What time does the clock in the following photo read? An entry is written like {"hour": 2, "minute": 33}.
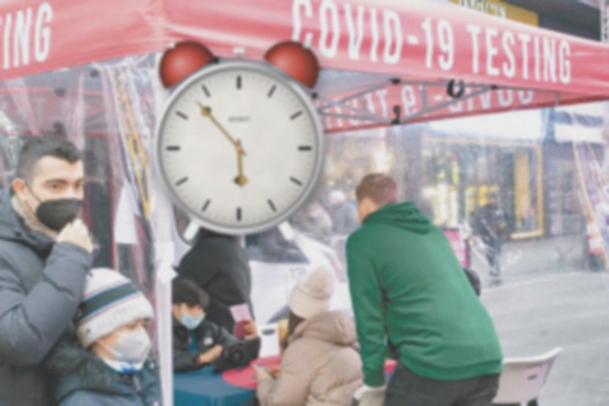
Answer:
{"hour": 5, "minute": 53}
